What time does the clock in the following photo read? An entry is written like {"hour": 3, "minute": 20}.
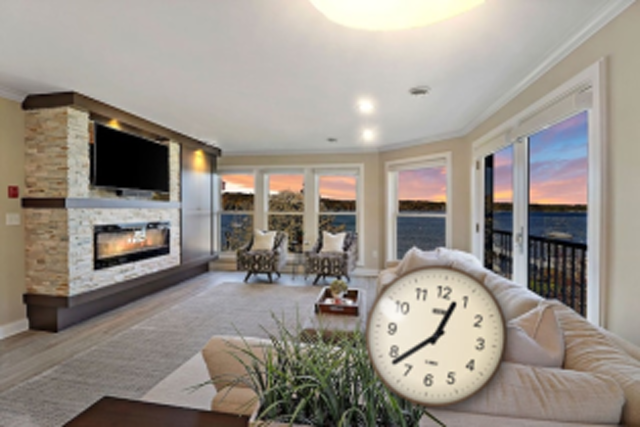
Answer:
{"hour": 12, "minute": 38}
